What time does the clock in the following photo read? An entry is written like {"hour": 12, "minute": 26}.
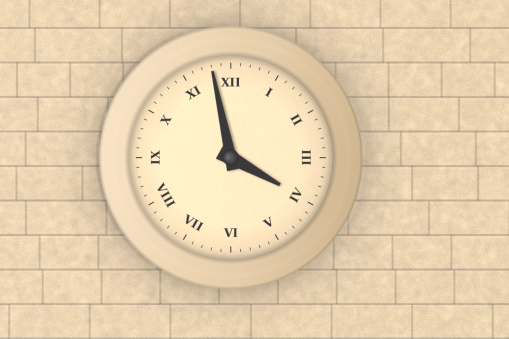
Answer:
{"hour": 3, "minute": 58}
